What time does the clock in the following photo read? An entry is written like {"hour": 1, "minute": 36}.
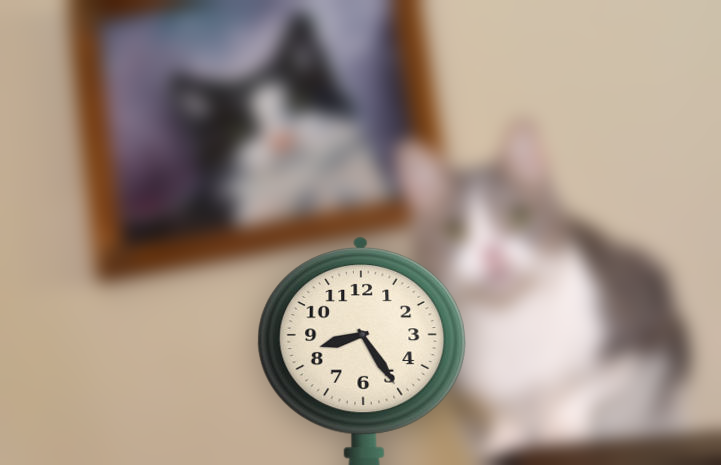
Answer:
{"hour": 8, "minute": 25}
